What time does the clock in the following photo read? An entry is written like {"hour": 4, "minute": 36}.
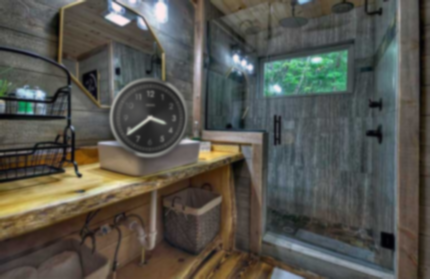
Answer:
{"hour": 3, "minute": 39}
